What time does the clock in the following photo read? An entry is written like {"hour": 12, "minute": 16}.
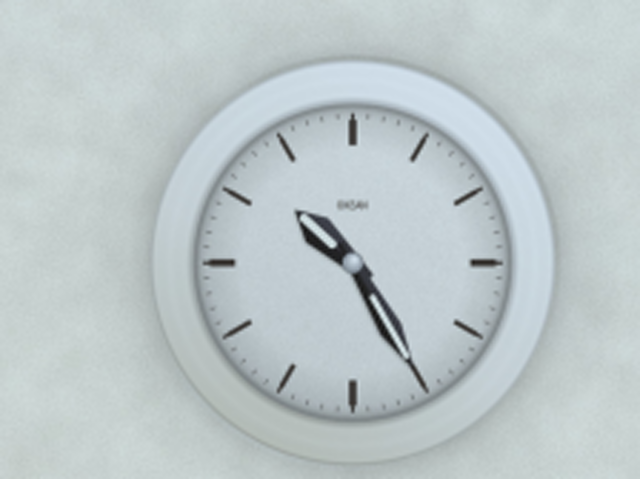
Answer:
{"hour": 10, "minute": 25}
